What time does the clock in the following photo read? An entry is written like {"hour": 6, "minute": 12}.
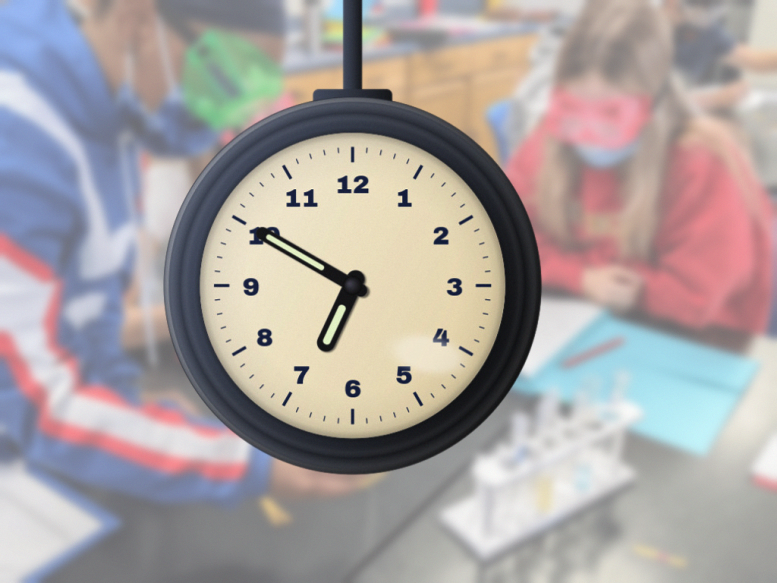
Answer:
{"hour": 6, "minute": 50}
